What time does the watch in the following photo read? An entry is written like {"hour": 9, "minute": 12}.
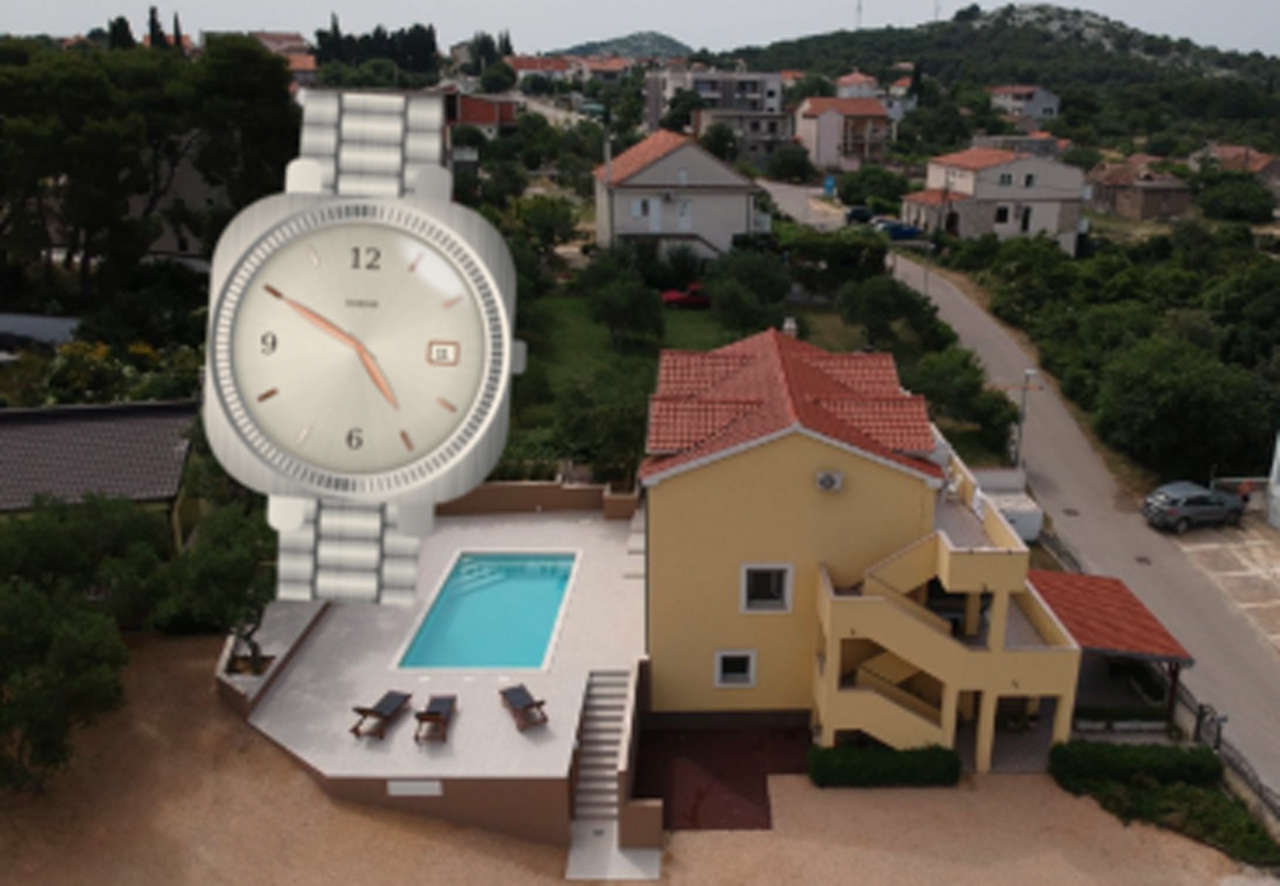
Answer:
{"hour": 4, "minute": 50}
